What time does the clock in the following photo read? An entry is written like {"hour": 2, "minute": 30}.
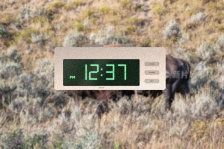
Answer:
{"hour": 12, "minute": 37}
